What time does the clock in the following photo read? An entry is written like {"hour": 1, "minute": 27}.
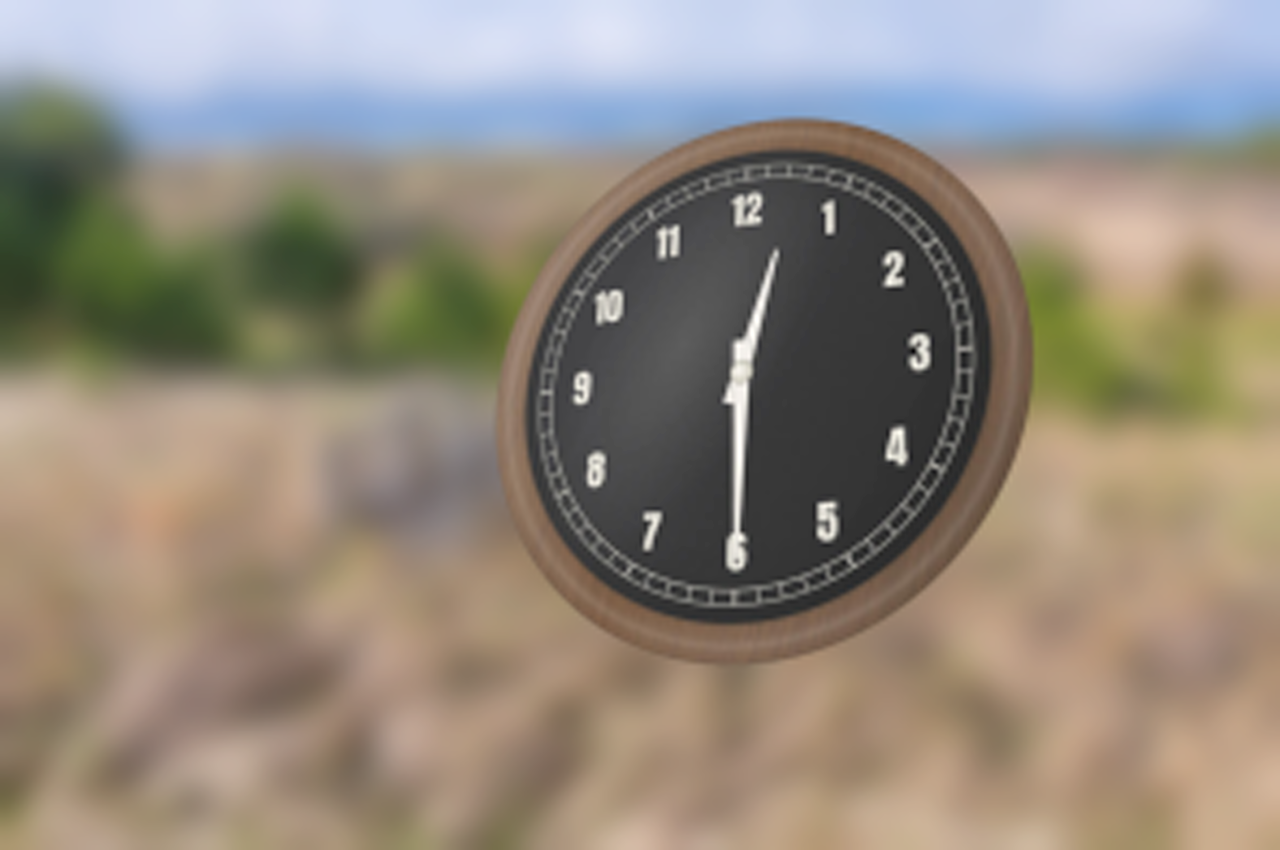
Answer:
{"hour": 12, "minute": 30}
